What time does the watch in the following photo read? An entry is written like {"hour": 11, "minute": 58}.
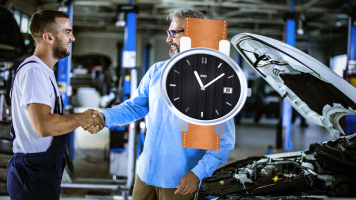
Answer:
{"hour": 11, "minute": 8}
